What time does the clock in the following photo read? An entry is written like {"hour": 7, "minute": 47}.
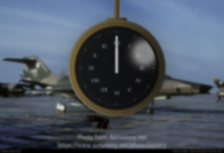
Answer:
{"hour": 12, "minute": 0}
